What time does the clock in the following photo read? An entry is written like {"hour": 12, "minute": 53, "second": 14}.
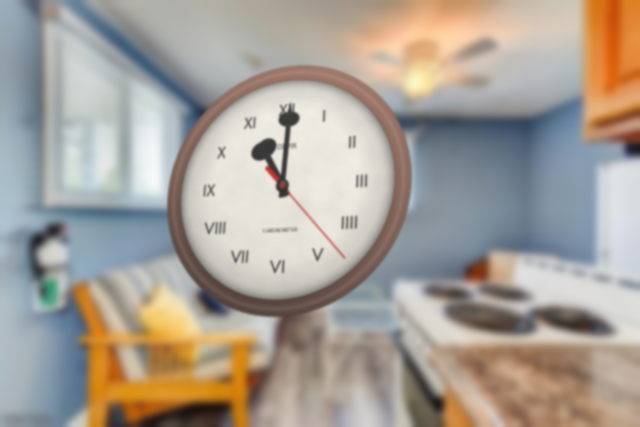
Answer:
{"hour": 11, "minute": 0, "second": 23}
